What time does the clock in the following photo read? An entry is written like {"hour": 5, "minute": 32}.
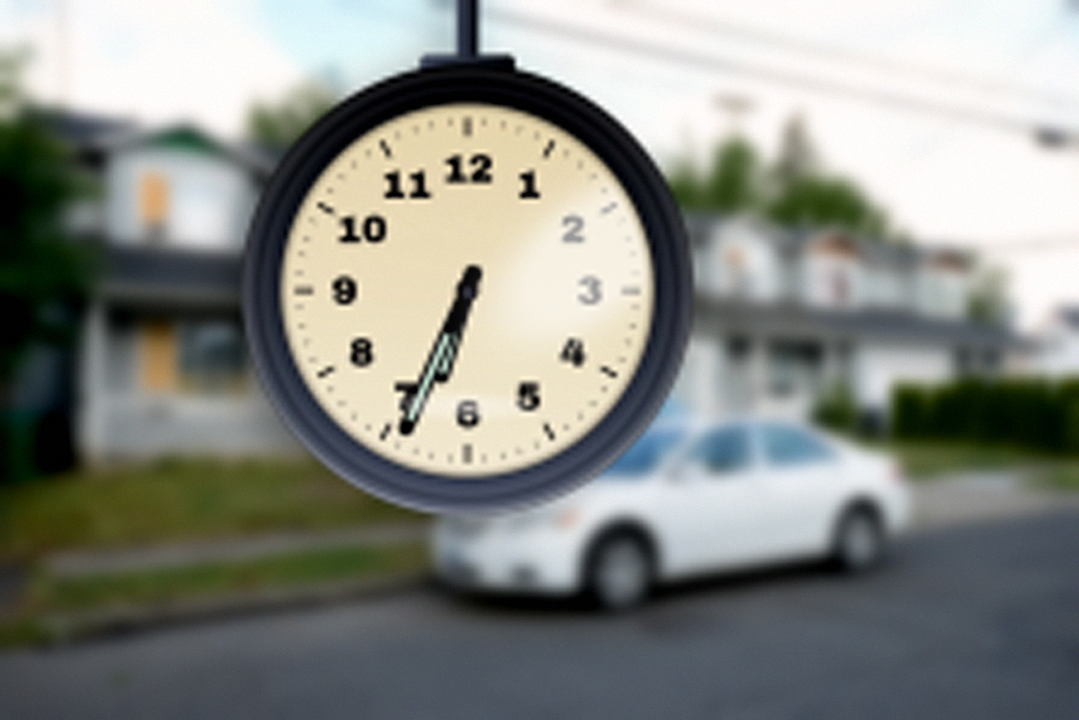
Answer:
{"hour": 6, "minute": 34}
